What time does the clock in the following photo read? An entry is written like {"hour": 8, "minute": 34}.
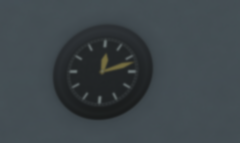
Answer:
{"hour": 12, "minute": 12}
